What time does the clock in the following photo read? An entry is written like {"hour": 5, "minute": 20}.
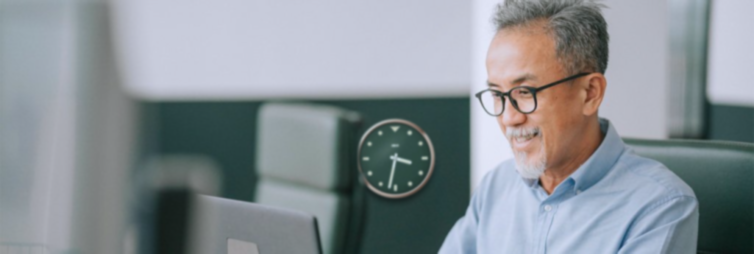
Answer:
{"hour": 3, "minute": 32}
